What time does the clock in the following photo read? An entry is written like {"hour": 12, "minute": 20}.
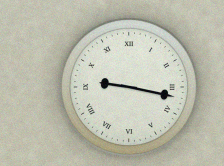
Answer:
{"hour": 9, "minute": 17}
